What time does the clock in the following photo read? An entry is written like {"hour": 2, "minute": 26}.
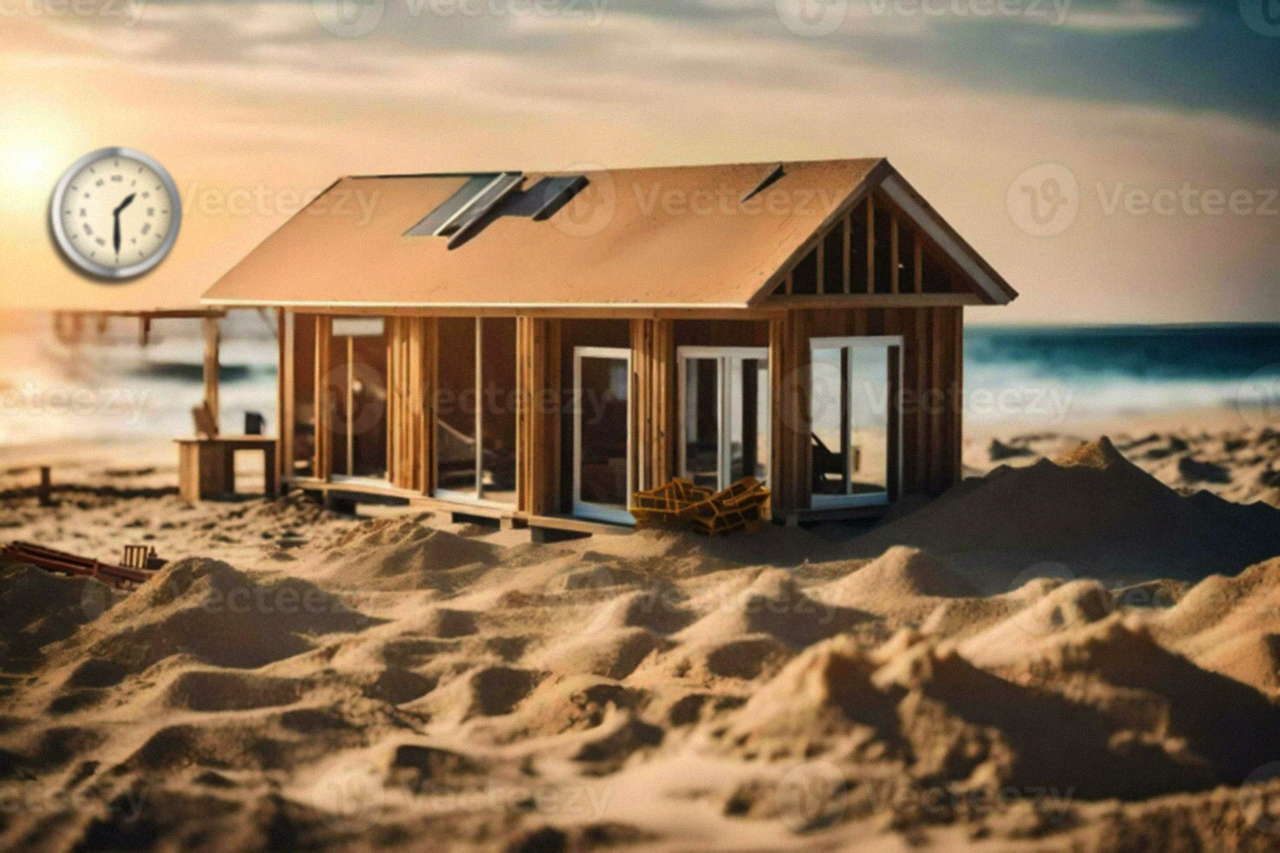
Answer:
{"hour": 1, "minute": 30}
